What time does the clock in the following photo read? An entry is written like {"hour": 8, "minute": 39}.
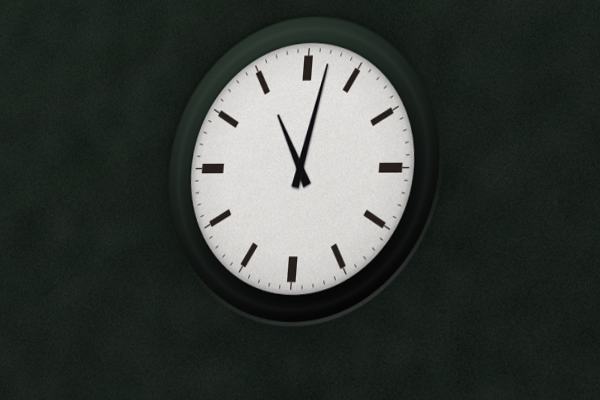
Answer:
{"hour": 11, "minute": 2}
